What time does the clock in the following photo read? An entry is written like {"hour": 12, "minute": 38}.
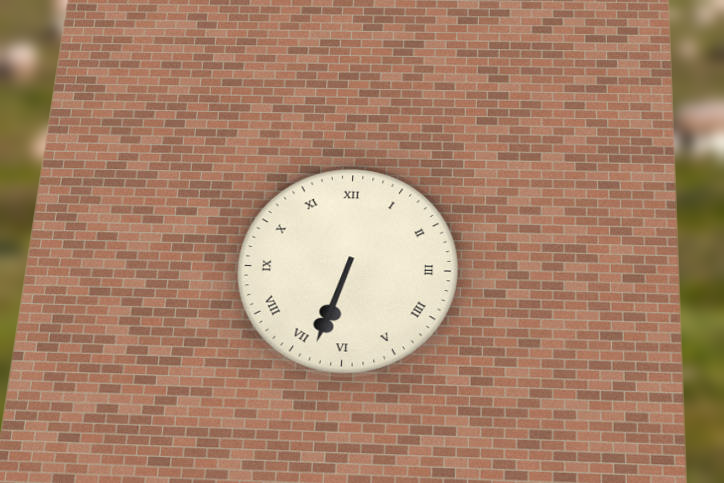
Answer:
{"hour": 6, "minute": 33}
